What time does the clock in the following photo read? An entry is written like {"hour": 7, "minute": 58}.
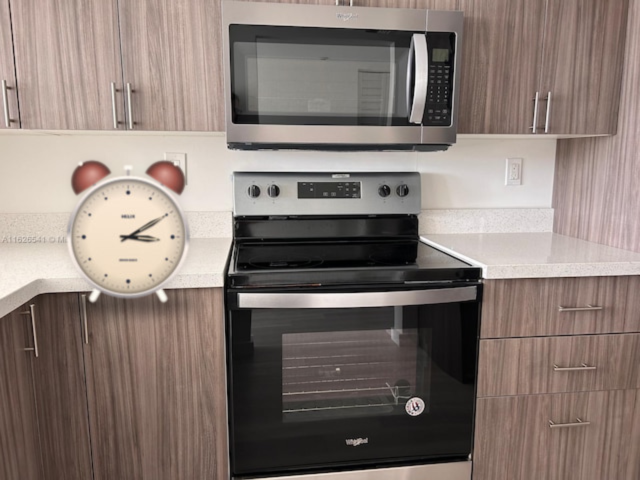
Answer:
{"hour": 3, "minute": 10}
